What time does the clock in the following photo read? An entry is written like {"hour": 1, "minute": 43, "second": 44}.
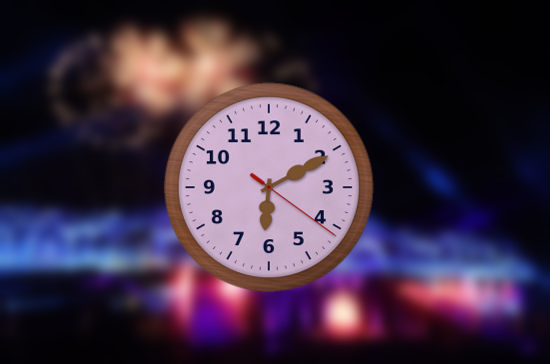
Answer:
{"hour": 6, "minute": 10, "second": 21}
